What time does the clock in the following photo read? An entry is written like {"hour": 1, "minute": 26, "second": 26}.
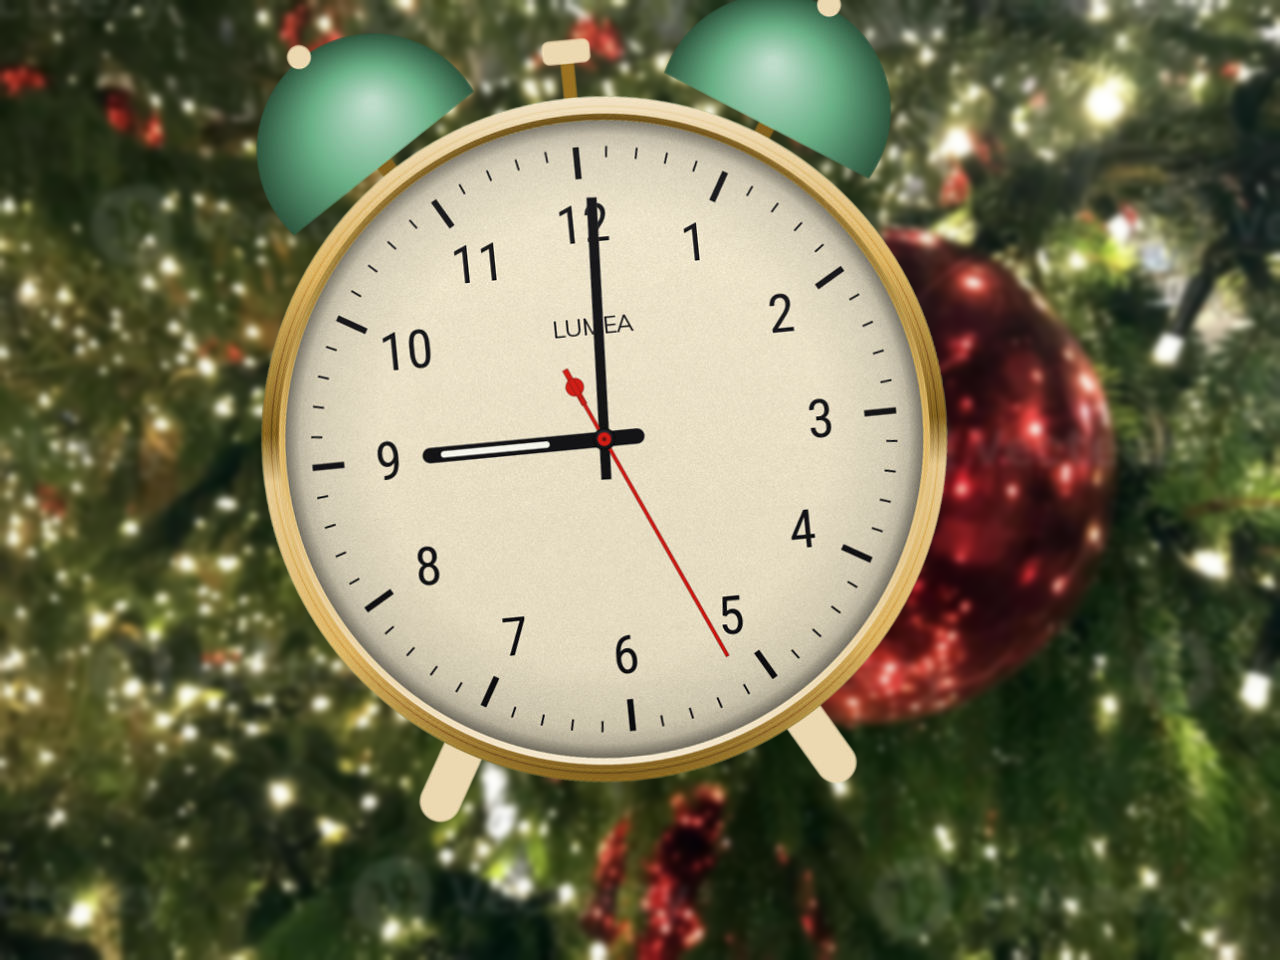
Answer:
{"hour": 9, "minute": 0, "second": 26}
